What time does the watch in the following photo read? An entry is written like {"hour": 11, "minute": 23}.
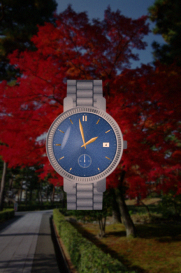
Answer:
{"hour": 1, "minute": 58}
